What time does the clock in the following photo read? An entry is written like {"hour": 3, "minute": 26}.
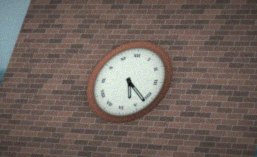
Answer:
{"hour": 5, "minute": 22}
